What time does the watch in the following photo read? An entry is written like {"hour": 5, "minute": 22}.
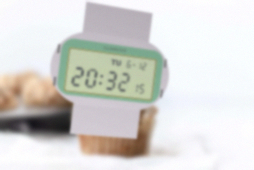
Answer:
{"hour": 20, "minute": 32}
